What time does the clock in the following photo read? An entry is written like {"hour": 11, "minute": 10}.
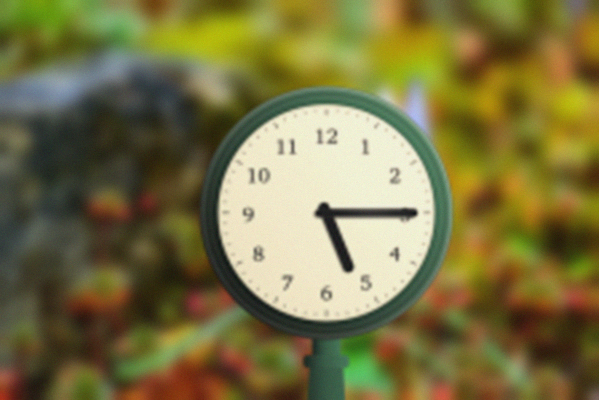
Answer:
{"hour": 5, "minute": 15}
